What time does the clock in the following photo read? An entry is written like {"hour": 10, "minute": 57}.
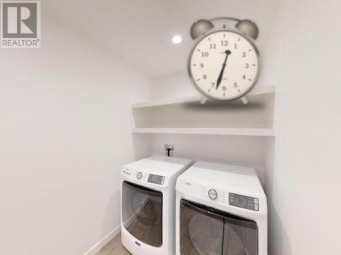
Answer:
{"hour": 12, "minute": 33}
